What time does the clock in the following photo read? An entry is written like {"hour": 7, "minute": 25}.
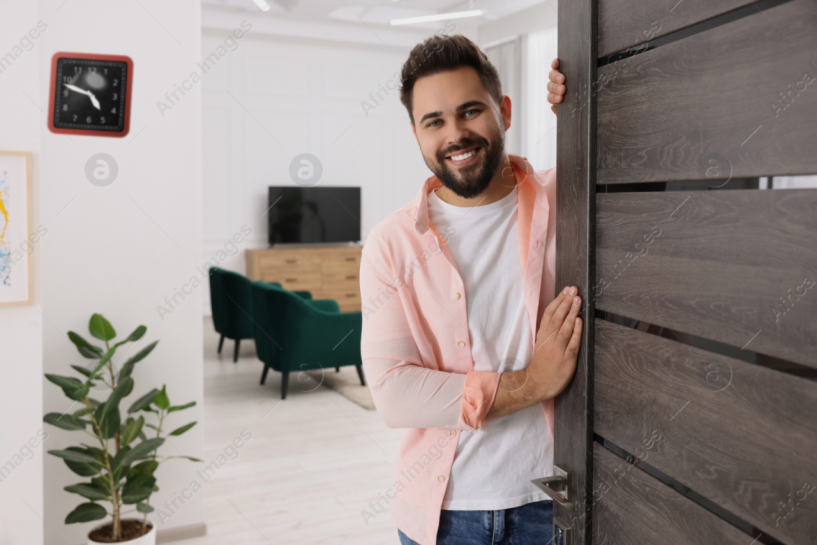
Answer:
{"hour": 4, "minute": 48}
